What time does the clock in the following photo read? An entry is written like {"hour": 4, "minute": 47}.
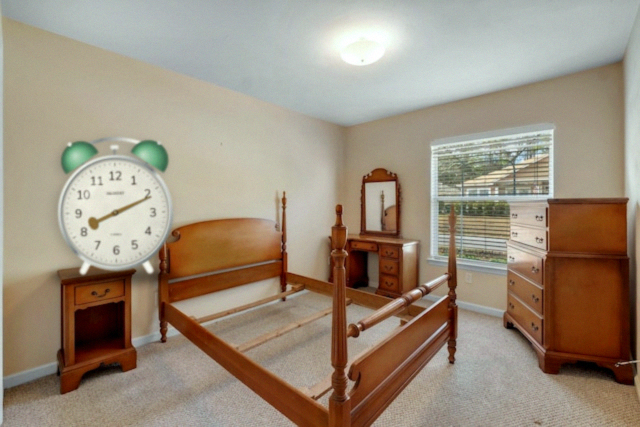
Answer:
{"hour": 8, "minute": 11}
